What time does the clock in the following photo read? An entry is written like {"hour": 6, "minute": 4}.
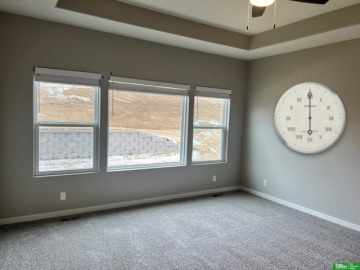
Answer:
{"hour": 6, "minute": 0}
